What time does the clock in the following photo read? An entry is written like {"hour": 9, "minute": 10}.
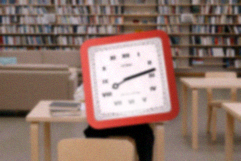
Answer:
{"hour": 8, "minute": 13}
